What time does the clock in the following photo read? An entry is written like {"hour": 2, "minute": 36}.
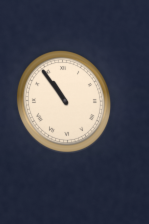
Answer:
{"hour": 10, "minute": 54}
